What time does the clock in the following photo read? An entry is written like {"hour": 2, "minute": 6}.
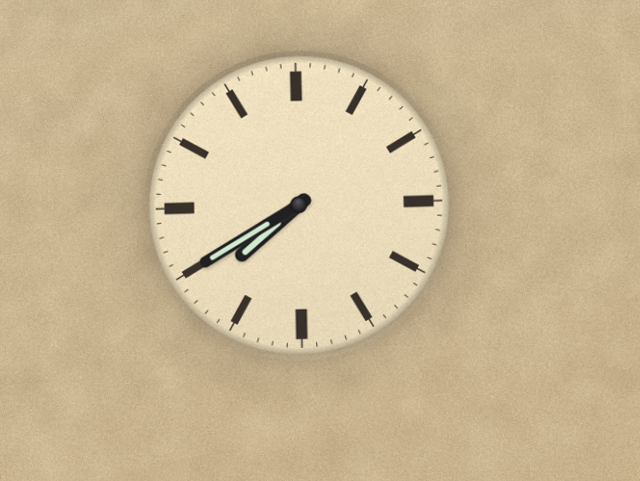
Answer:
{"hour": 7, "minute": 40}
